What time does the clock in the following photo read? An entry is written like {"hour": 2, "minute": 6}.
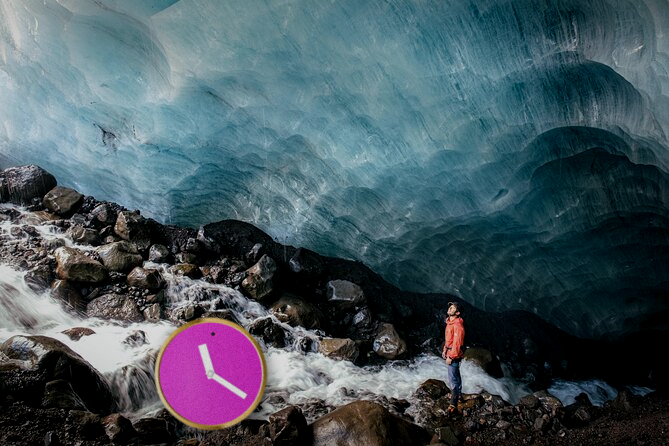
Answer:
{"hour": 11, "minute": 20}
